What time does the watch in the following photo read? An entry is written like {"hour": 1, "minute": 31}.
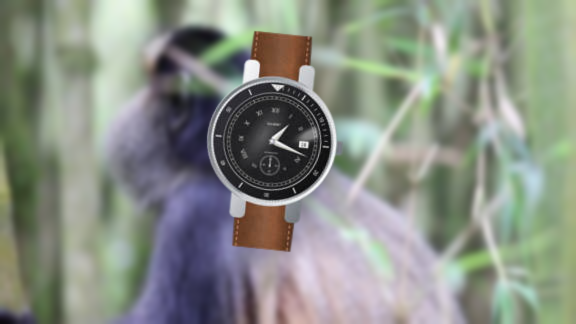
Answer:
{"hour": 1, "minute": 18}
